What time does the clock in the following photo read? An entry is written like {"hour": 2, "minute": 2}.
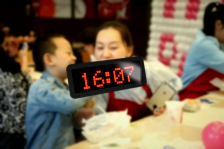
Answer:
{"hour": 16, "minute": 7}
